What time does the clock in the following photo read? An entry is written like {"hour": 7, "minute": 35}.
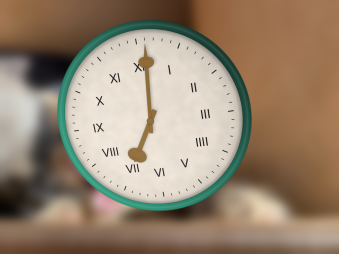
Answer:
{"hour": 7, "minute": 1}
